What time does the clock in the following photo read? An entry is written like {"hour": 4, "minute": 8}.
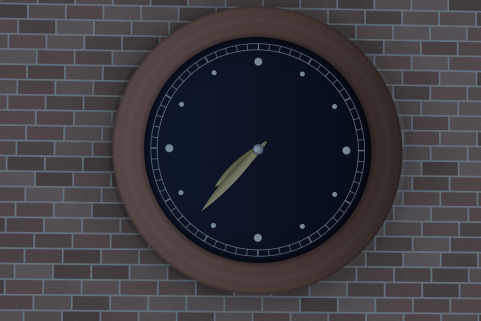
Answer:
{"hour": 7, "minute": 37}
